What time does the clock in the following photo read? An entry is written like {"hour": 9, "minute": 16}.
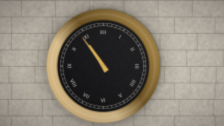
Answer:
{"hour": 10, "minute": 54}
